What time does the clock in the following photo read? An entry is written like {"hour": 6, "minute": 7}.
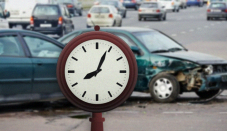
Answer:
{"hour": 8, "minute": 4}
